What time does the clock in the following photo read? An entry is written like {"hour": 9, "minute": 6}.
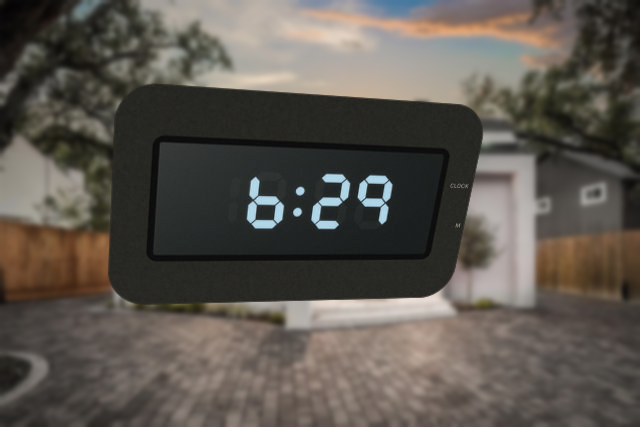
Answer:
{"hour": 6, "minute": 29}
